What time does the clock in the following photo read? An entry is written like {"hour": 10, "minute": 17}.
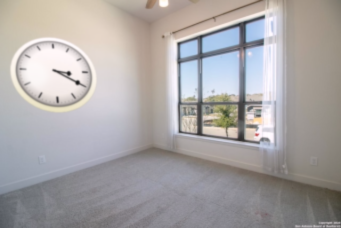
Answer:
{"hour": 3, "minute": 20}
